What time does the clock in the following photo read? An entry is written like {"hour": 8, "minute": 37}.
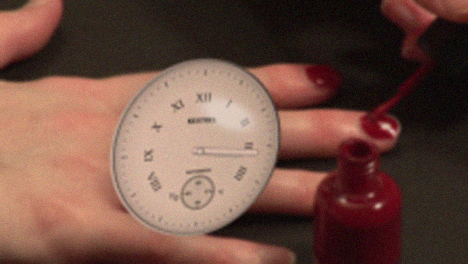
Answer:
{"hour": 3, "minute": 16}
